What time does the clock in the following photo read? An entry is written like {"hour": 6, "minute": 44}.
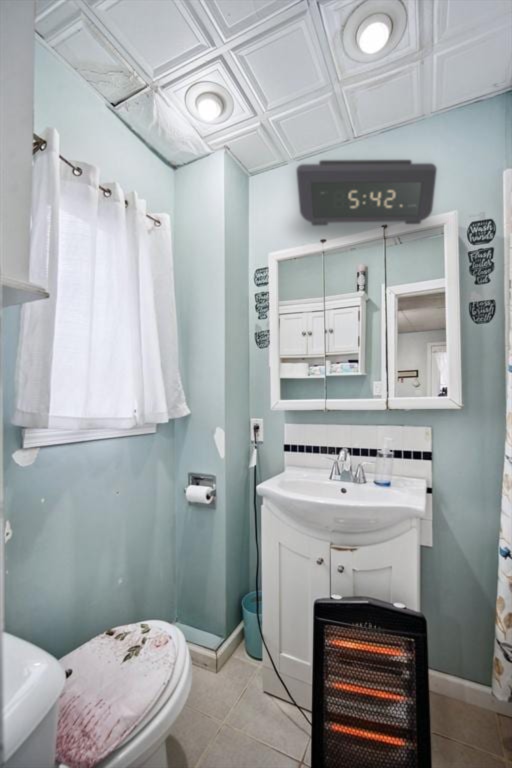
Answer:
{"hour": 5, "minute": 42}
